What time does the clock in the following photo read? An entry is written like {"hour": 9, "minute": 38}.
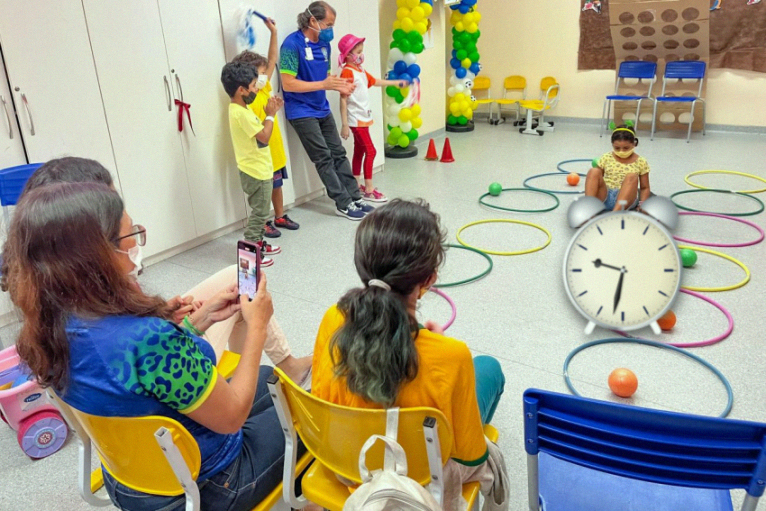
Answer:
{"hour": 9, "minute": 32}
